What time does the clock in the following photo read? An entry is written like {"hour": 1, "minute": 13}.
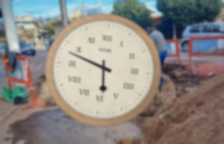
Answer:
{"hour": 5, "minute": 48}
